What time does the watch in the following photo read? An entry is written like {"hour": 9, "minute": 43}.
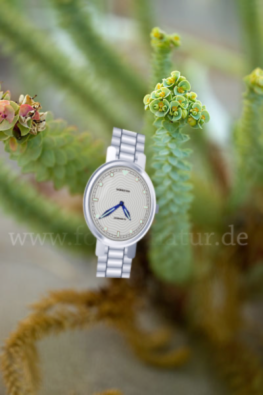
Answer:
{"hour": 4, "minute": 39}
